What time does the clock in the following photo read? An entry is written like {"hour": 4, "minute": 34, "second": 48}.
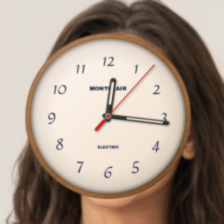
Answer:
{"hour": 12, "minute": 16, "second": 7}
